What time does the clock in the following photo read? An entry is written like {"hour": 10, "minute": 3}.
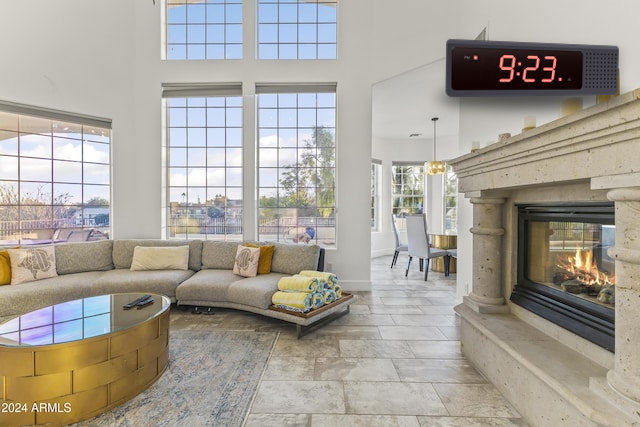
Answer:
{"hour": 9, "minute": 23}
